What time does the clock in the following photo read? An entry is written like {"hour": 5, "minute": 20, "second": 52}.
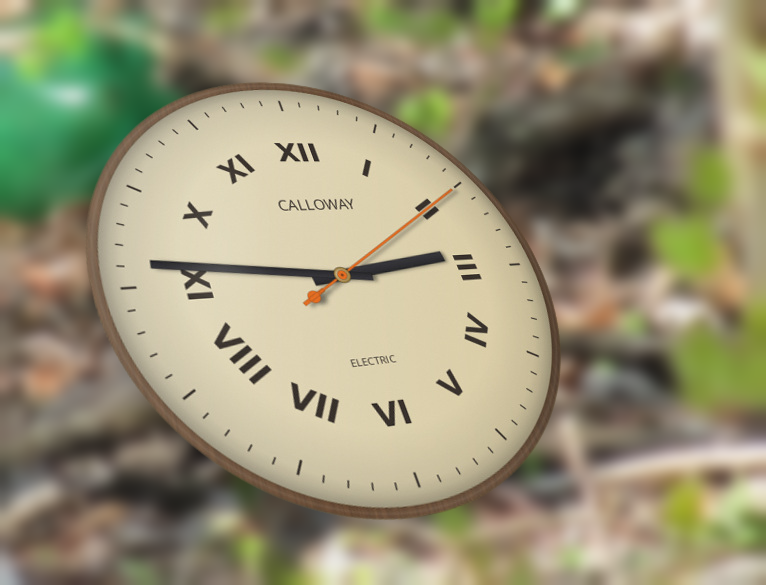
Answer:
{"hour": 2, "minute": 46, "second": 10}
